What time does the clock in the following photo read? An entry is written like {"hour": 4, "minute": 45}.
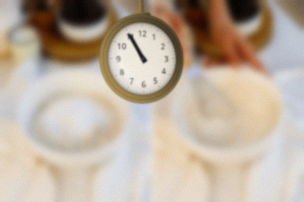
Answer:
{"hour": 10, "minute": 55}
